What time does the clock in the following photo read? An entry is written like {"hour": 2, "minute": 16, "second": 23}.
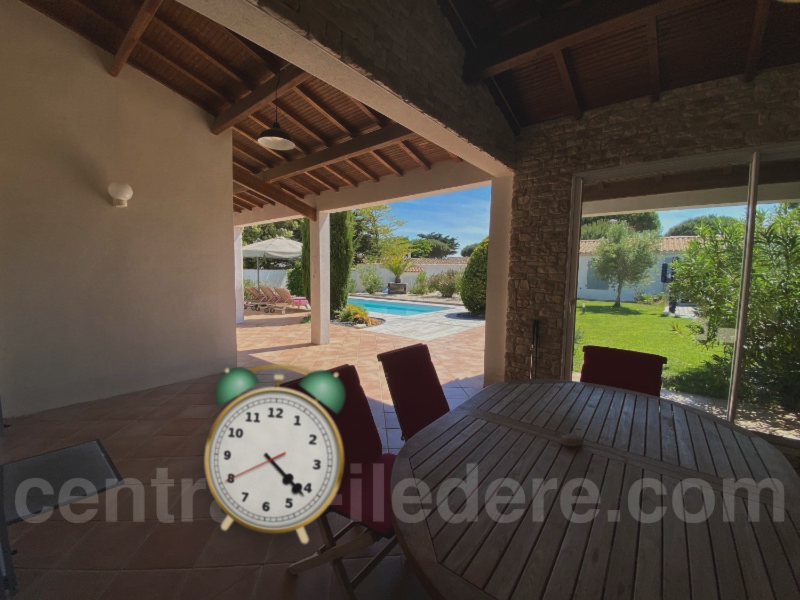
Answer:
{"hour": 4, "minute": 21, "second": 40}
